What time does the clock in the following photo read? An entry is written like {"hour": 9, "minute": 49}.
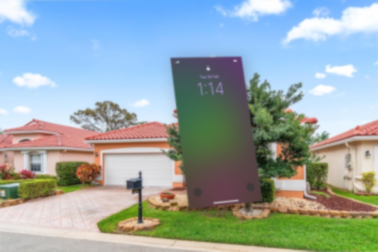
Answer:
{"hour": 1, "minute": 14}
